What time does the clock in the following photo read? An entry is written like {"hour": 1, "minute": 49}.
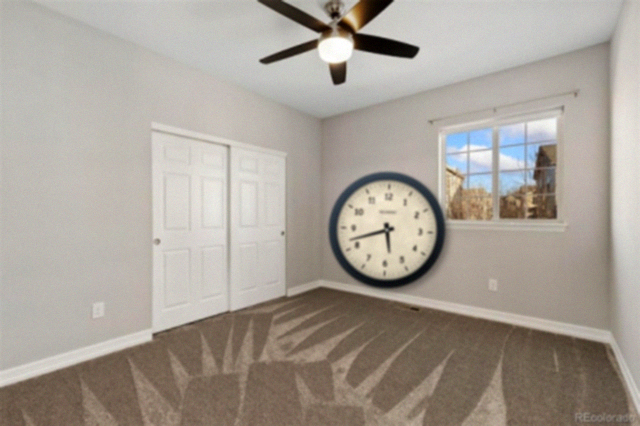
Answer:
{"hour": 5, "minute": 42}
